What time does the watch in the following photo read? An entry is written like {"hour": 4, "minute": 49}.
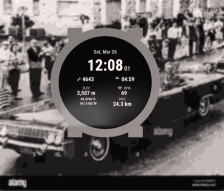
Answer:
{"hour": 12, "minute": 8}
